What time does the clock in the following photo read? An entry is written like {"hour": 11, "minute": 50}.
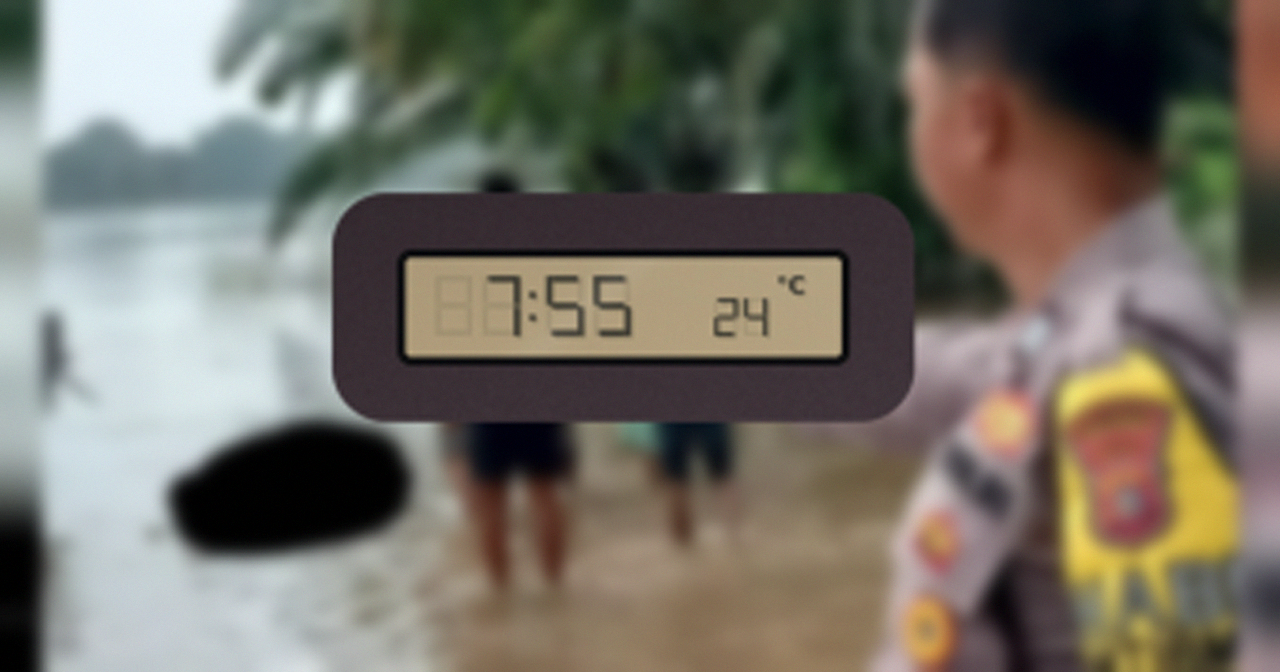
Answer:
{"hour": 7, "minute": 55}
